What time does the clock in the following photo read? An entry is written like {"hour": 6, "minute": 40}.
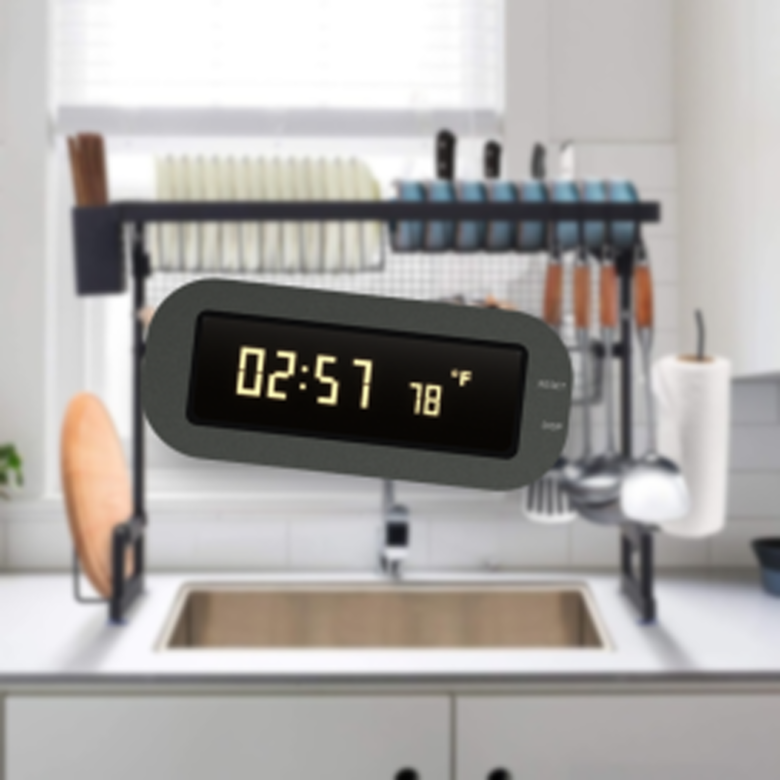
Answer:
{"hour": 2, "minute": 57}
